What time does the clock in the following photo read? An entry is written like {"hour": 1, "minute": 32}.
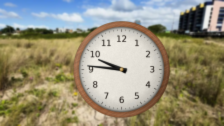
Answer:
{"hour": 9, "minute": 46}
